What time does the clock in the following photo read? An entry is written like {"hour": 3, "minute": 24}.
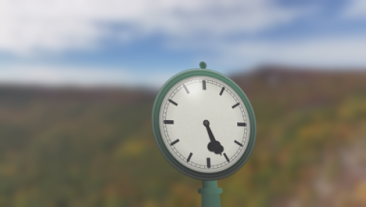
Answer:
{"hour": 5, "minute": 26}
